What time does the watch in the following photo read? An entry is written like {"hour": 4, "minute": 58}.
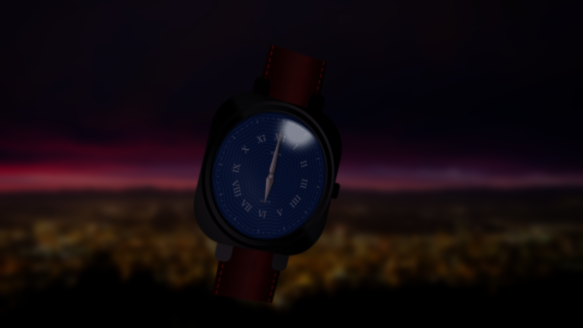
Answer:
{"hour": 6, "minute": 0}
